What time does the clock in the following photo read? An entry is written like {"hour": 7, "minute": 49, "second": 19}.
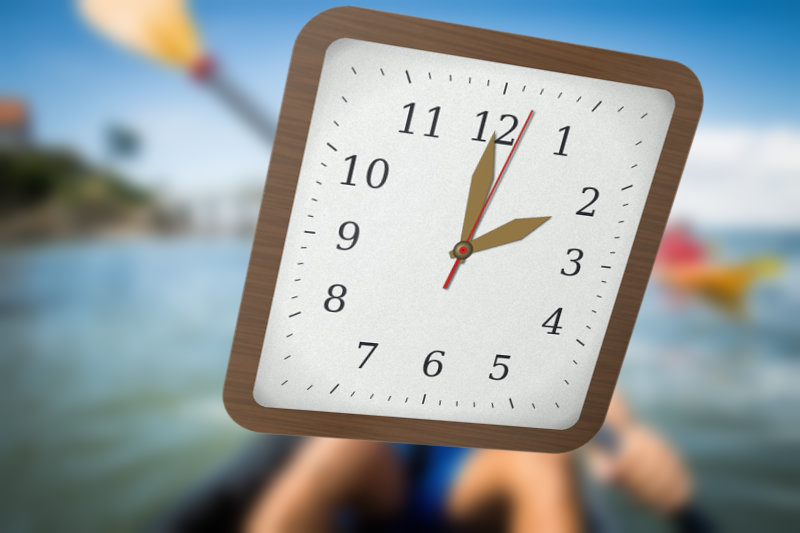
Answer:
{"hour": 2, "minute": 0, "second": 2}
